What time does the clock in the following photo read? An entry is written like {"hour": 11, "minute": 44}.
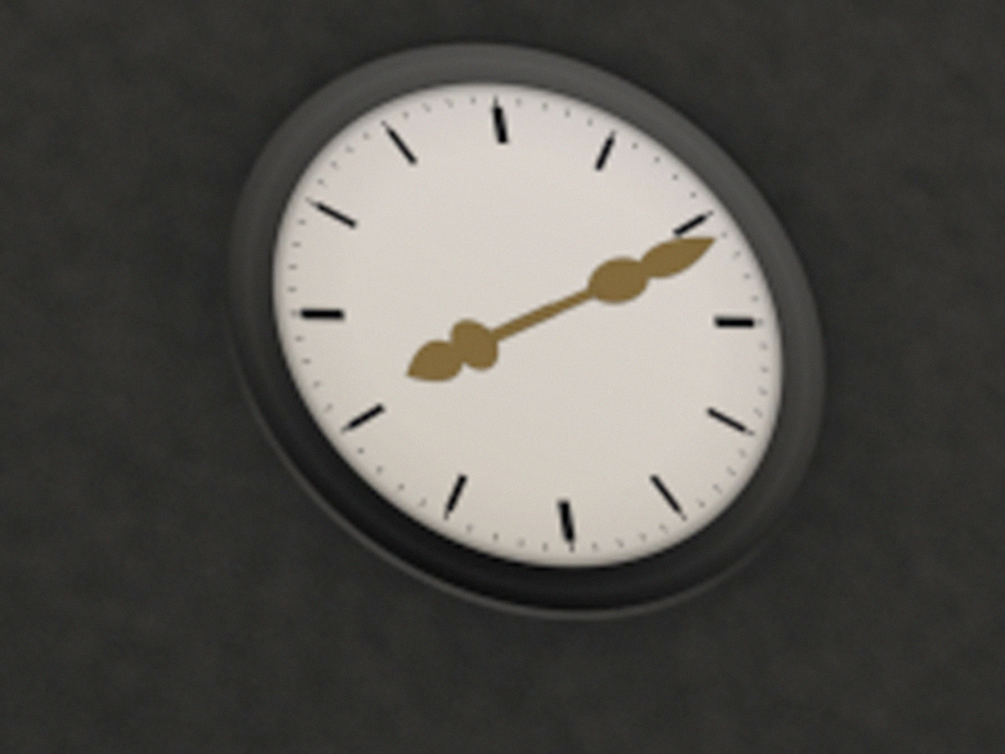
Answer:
{"hour": 8, "minute": 11}
